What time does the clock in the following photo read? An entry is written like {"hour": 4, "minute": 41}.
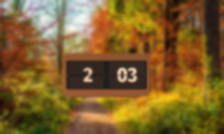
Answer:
{"hour": 2, "minute": 3}
